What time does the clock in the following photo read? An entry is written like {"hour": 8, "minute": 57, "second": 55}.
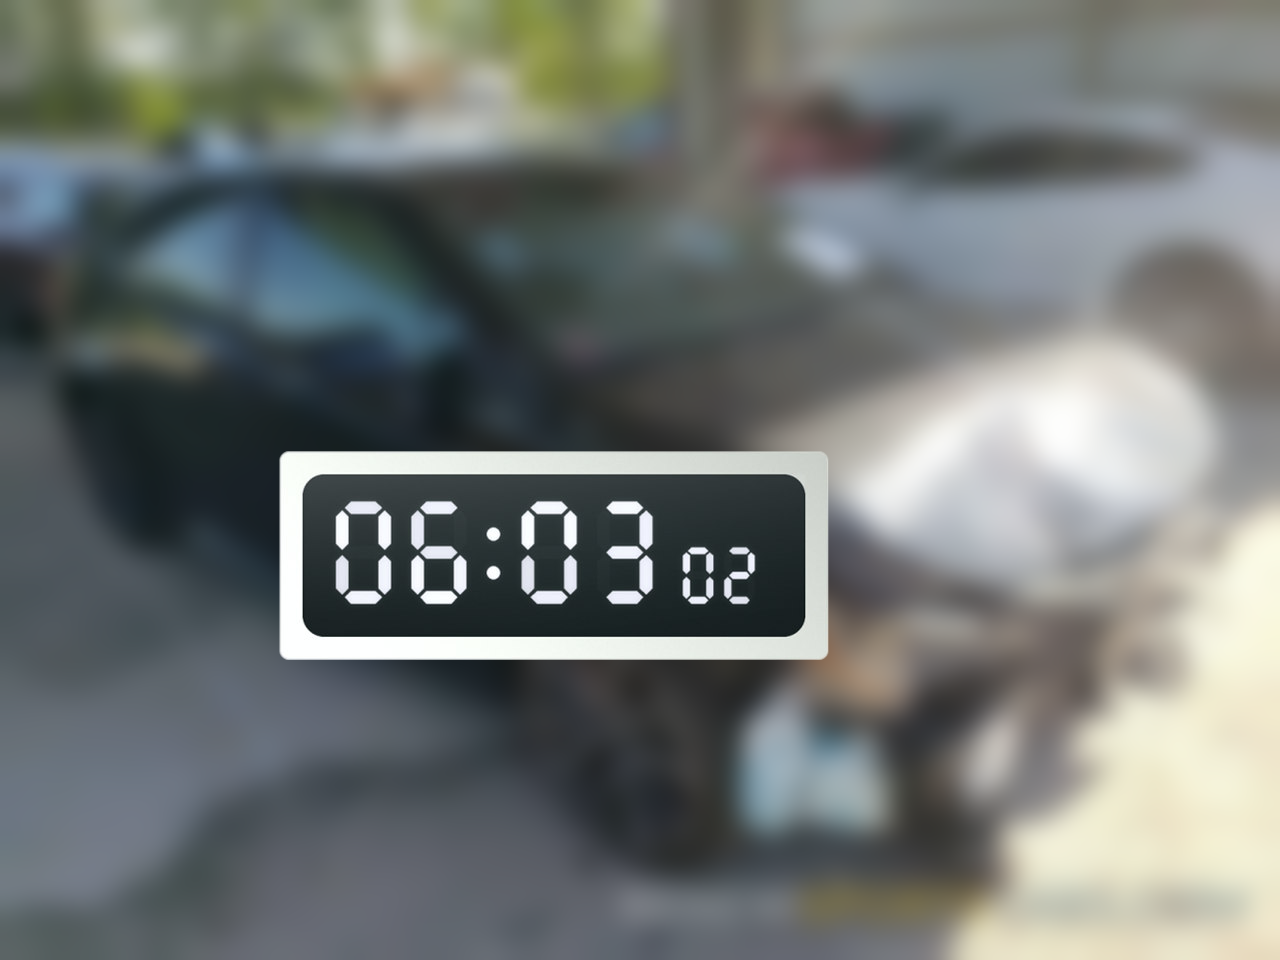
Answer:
{"hour": 6, "minute": 3, "second": 2}
